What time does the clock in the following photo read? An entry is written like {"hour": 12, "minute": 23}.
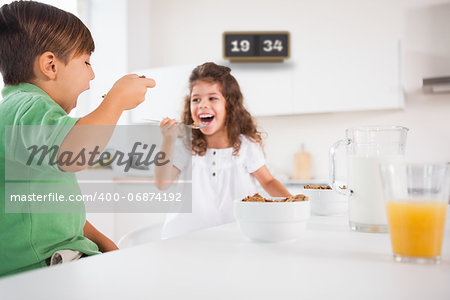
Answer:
{"hour": 19, "minute": 34}
